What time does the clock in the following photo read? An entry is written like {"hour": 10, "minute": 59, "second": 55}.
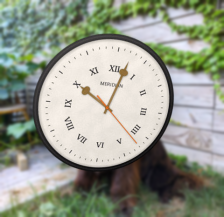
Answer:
{"hour": 10, "minute": 2, "second": 22}
